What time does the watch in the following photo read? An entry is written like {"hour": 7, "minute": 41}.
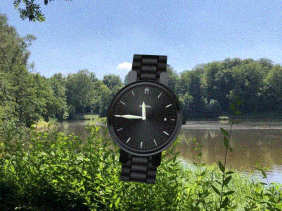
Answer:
{"hour": 11, "minute": 45}
